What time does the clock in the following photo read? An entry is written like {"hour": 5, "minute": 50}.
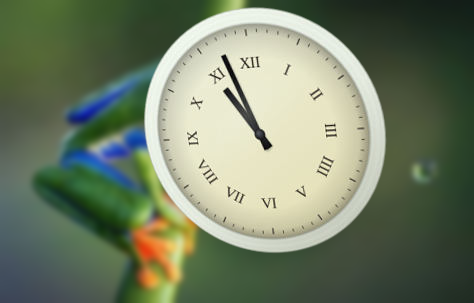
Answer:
{"hour": 10, "minute": 57}
